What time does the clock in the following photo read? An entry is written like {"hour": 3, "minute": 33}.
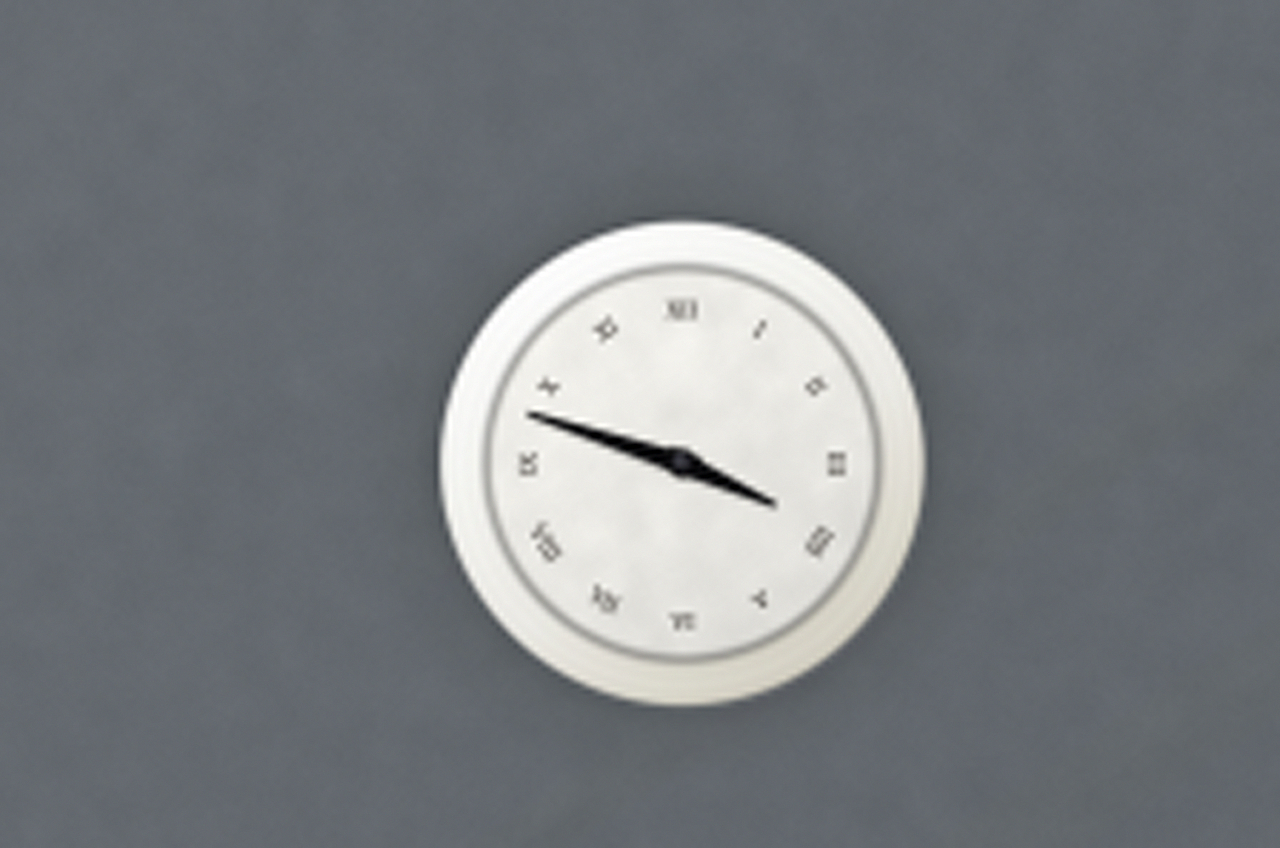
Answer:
{"hour": 3, "minute": 48}
